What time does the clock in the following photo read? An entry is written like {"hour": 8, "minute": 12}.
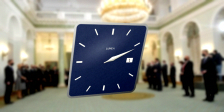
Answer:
{"hour": 2, "minute": 11}
